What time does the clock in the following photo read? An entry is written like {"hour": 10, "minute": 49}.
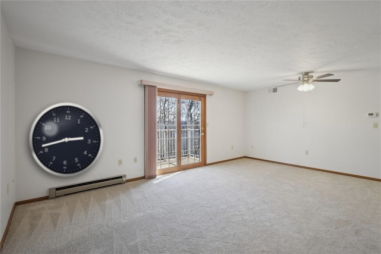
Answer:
{"hour": 2, "minute": 42}
